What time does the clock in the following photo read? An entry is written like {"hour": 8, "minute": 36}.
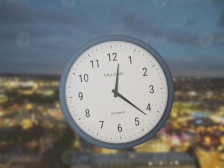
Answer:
{"hour": 12, "minute": 22}
